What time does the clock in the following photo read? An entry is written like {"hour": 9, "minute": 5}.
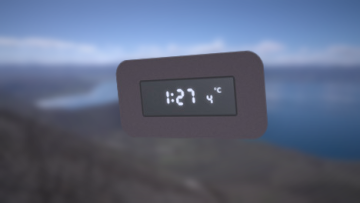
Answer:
{"hour": 1, "minute": 27}
